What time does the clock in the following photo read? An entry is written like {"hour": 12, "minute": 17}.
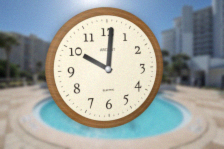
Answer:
{"hour": 10, "minute": 1}
